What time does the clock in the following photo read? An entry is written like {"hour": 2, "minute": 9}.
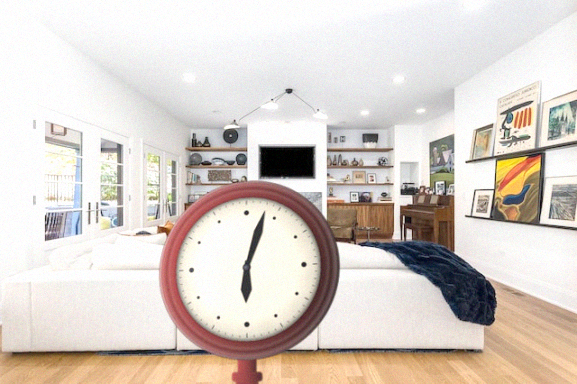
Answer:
{"hour": 6, "minute": 3}
